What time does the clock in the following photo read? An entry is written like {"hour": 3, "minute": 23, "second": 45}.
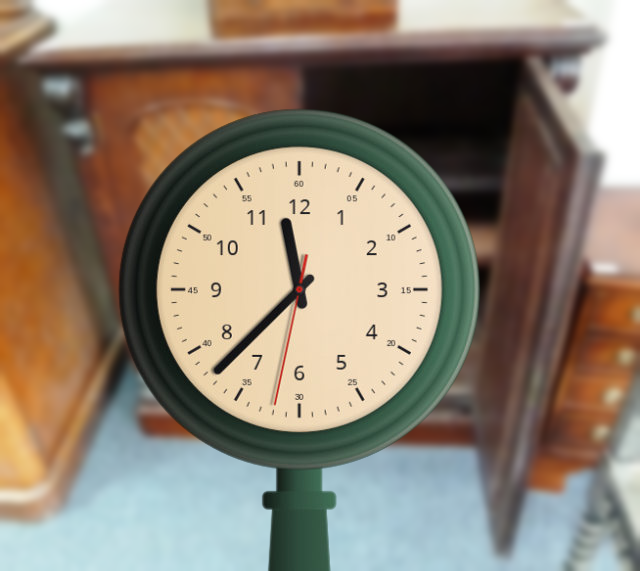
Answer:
{"hour": 11, "minute": 37, "second": 32}
